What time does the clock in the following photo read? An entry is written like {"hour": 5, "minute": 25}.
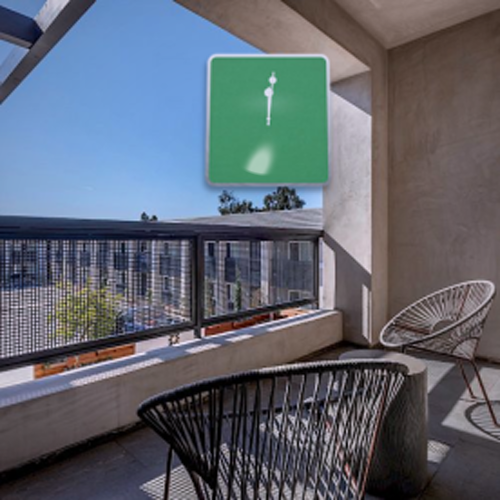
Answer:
{"hour": 12, "minute": 1}
